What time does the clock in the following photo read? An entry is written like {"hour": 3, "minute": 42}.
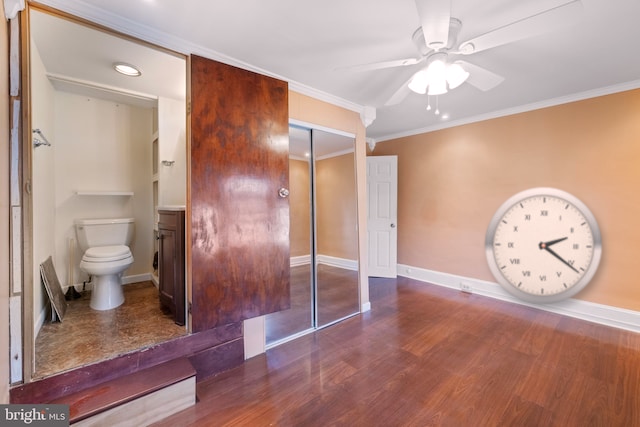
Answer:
{"hour": 2, "minute": 21}
